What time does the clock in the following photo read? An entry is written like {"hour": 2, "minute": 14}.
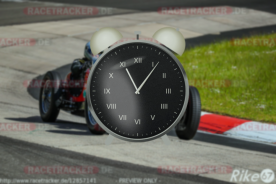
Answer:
{"hour": 11, "minute": 6}
